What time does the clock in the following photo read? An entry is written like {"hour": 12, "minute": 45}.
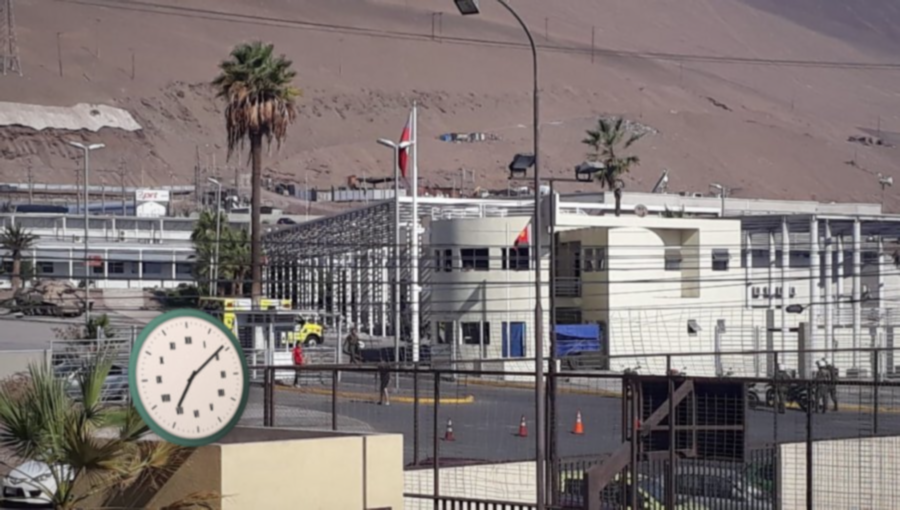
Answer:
{"hour": 7, "minute": 9}
